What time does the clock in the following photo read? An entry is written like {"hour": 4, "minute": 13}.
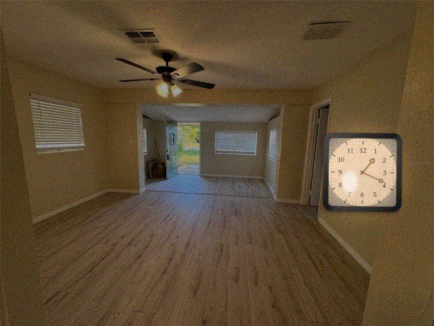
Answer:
{"hour": 1, "minute": 19}
